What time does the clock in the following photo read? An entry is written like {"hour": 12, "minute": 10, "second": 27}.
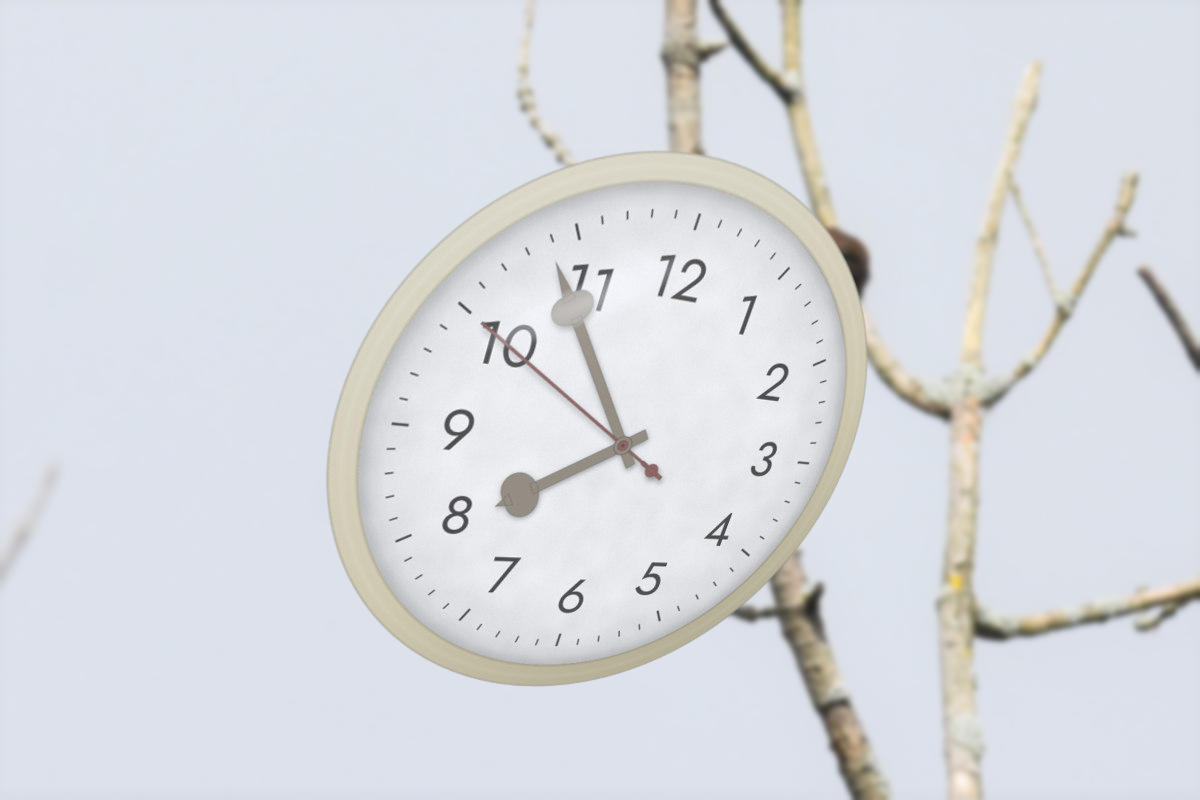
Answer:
{"hour": 7, "minute": 53, "second": 50}
